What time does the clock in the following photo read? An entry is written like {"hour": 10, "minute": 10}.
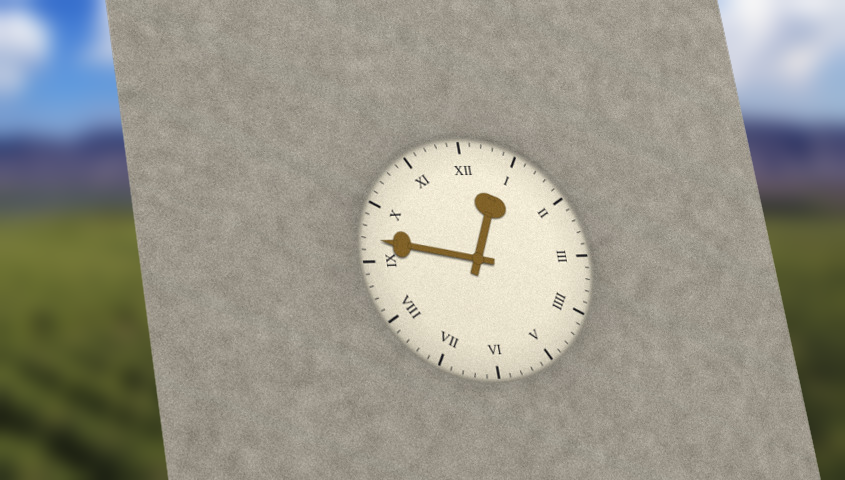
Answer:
{"hour": 12, "minute": 47}
